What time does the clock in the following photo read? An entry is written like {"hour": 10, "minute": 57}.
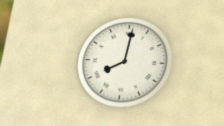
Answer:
{"hour": 8, "minute": 1}
